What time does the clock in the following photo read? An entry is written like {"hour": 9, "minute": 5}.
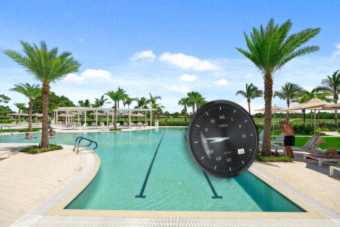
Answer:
{"hour": 8, "minute": 46}
